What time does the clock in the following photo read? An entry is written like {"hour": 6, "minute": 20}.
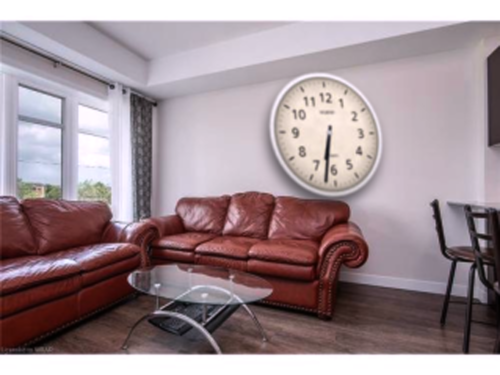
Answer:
{"hour": 6, "minute": 32}
